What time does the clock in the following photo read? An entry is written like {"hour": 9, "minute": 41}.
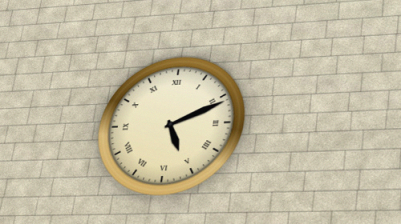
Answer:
{"hour": 5, "minute": 11}
